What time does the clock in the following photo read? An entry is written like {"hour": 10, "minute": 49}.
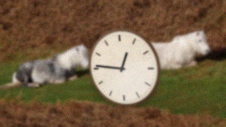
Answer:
{"hour": 12, "minute": 46}
